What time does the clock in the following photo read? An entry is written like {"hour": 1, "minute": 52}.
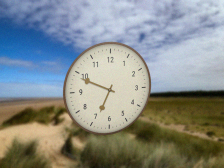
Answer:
{"hour": 6, "minute": 49}
